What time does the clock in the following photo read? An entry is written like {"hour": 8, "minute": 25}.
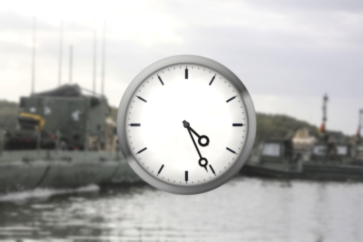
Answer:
{"hour": 4, "minute": 26}
